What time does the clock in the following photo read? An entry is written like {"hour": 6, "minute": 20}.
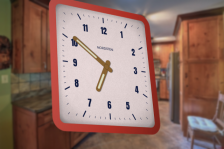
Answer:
{"hour": 6, "minute": 51}
